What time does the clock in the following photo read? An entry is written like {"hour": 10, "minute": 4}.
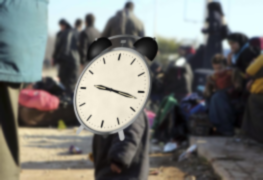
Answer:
{"hour": 9, "minute": 17}
